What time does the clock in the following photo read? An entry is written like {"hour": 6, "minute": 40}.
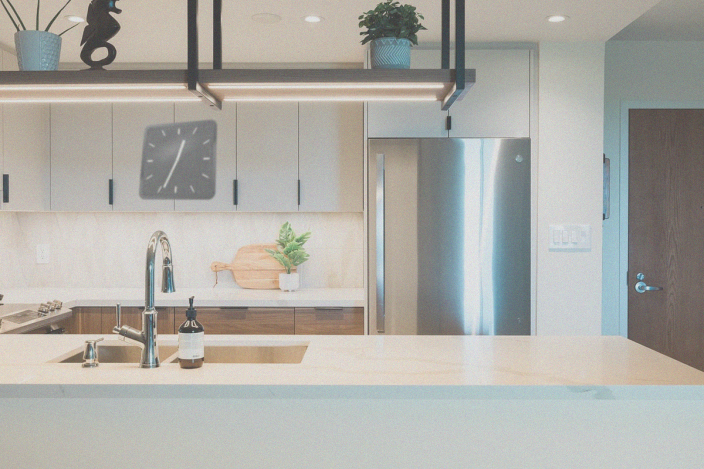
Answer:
{"hour": 12, "minute": 34}
